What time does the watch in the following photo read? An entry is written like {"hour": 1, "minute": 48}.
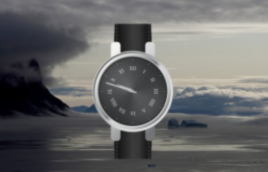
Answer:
{"hour": 9, "minute": 48}
